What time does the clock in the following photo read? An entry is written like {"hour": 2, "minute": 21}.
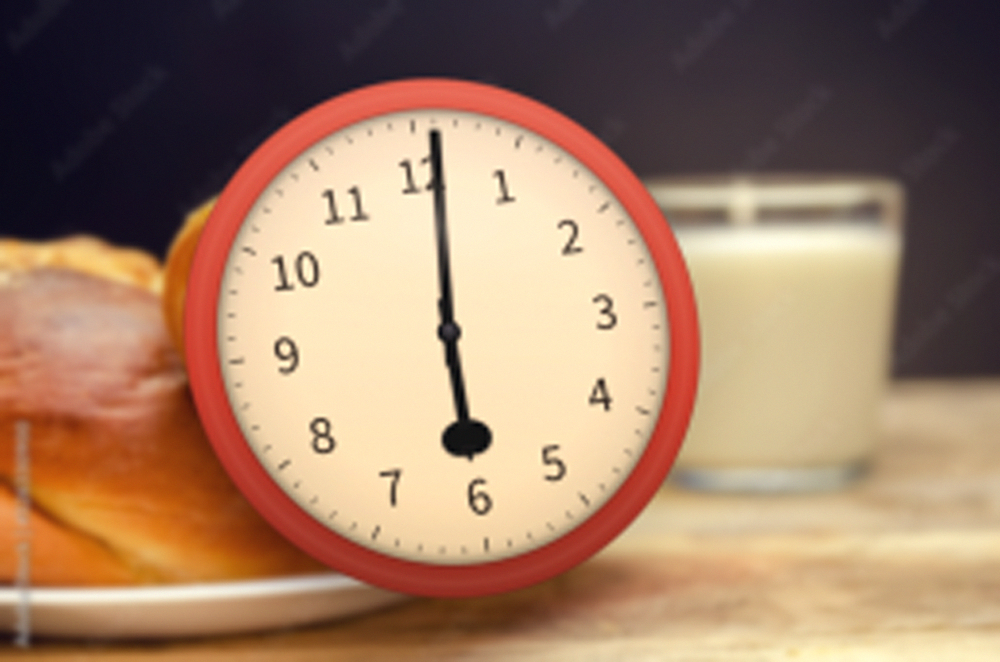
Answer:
{"hour": 6, "minute": 1}
